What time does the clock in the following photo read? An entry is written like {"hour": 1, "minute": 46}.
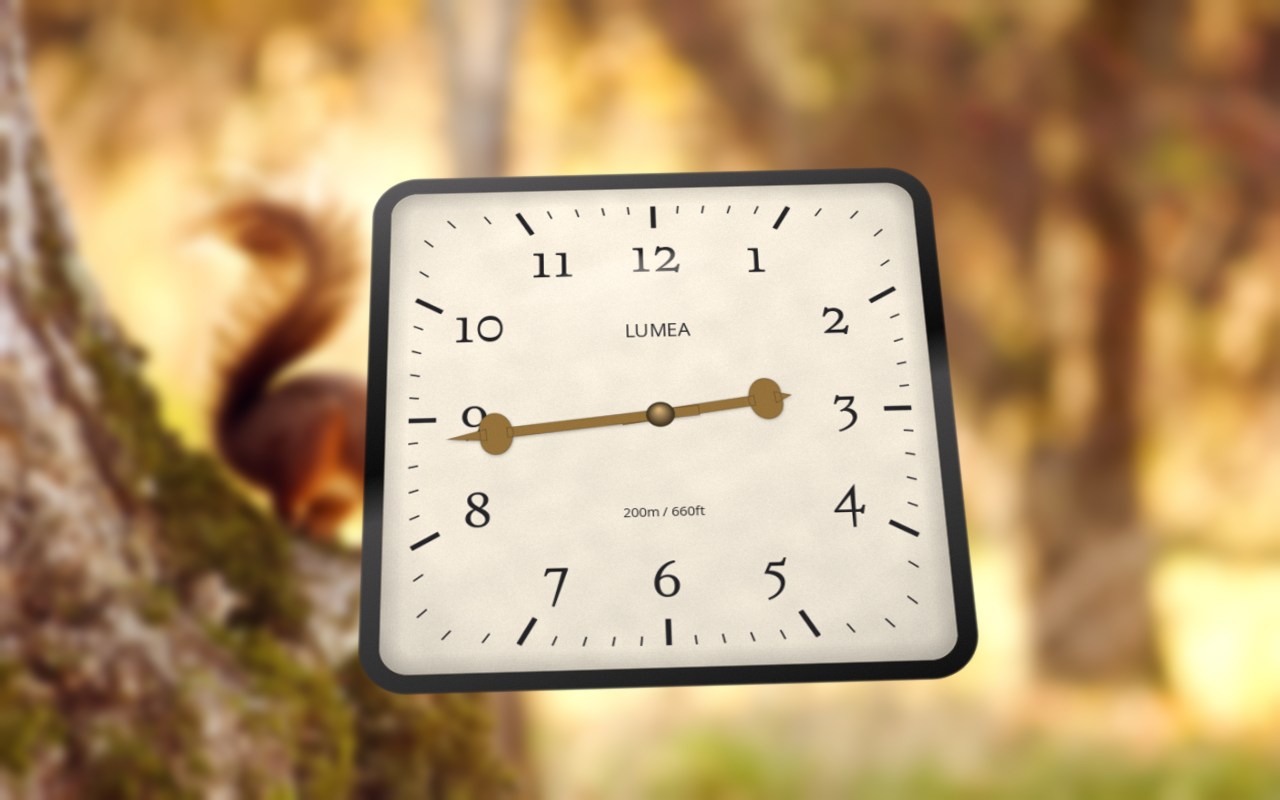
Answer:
{"hour": 2, "minute": 44}
